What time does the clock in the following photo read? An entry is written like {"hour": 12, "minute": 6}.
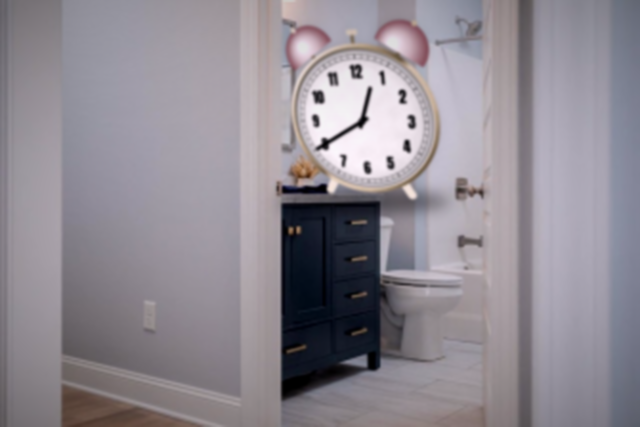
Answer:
{"hour": 12, "minute": 40}
